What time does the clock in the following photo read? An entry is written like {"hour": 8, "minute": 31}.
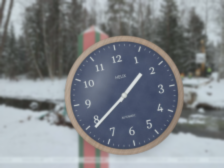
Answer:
{"hour": 1, "minute": 39}
